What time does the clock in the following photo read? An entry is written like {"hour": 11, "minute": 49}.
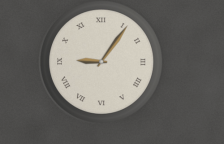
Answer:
{"hour": 9, "minute": 6}
